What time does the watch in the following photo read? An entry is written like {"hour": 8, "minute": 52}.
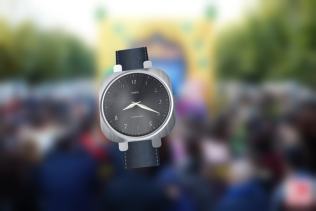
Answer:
{"hour": 8, "minute": 20}
